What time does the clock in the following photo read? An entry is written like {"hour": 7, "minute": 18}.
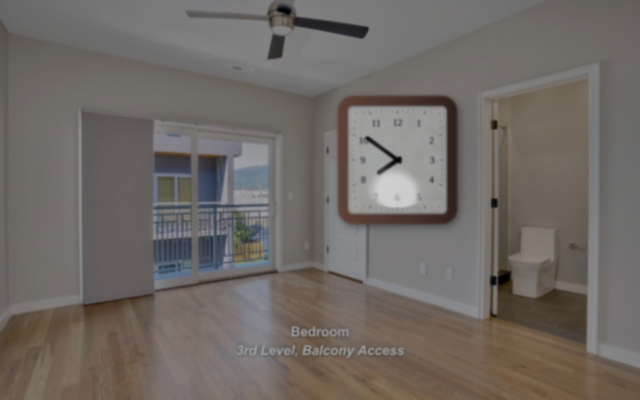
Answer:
{"hour": 7, "minute": 51}
